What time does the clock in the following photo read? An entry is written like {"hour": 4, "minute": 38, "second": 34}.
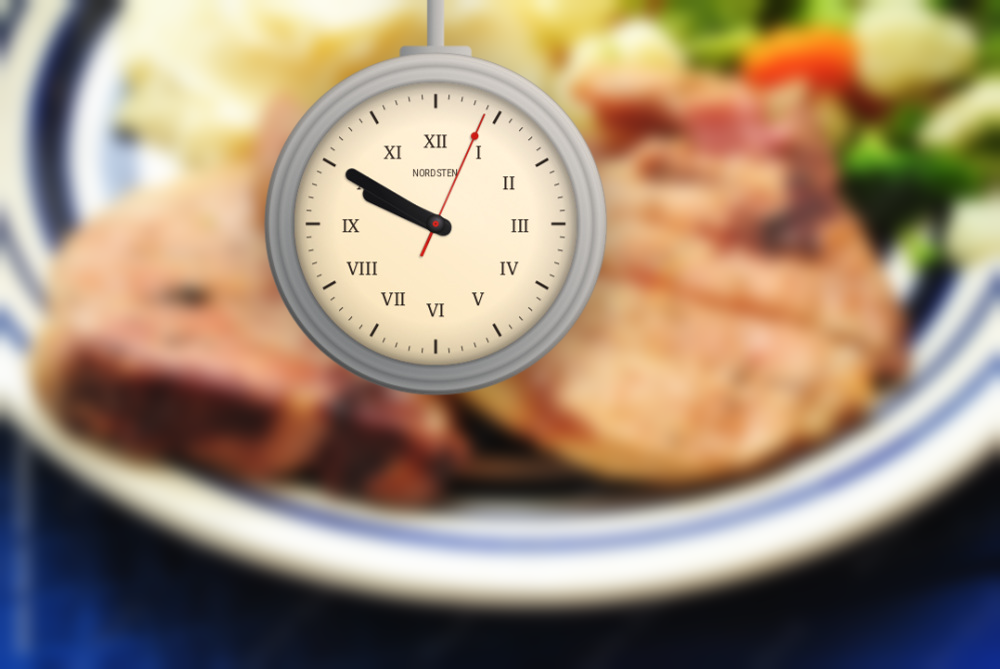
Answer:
{"hour": 9, "minute": 50, "second": 4}
